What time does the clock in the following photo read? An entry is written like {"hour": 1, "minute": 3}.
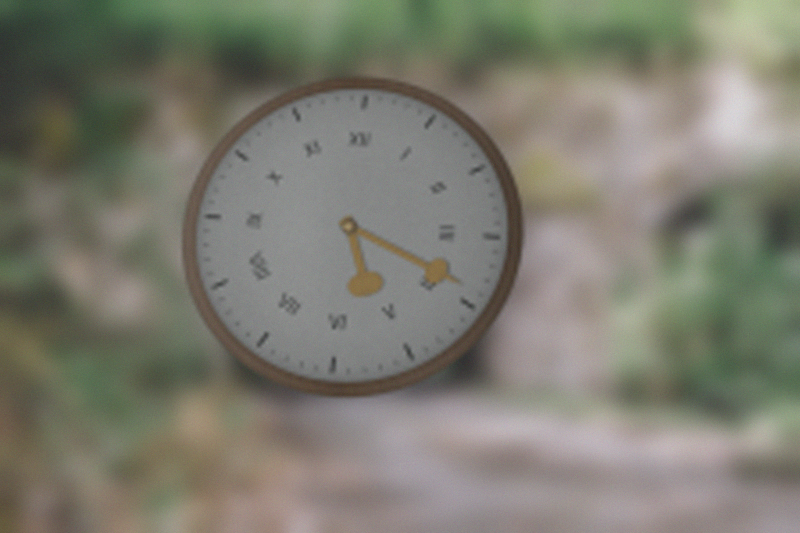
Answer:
{"hour": 5, "minute": 19}
